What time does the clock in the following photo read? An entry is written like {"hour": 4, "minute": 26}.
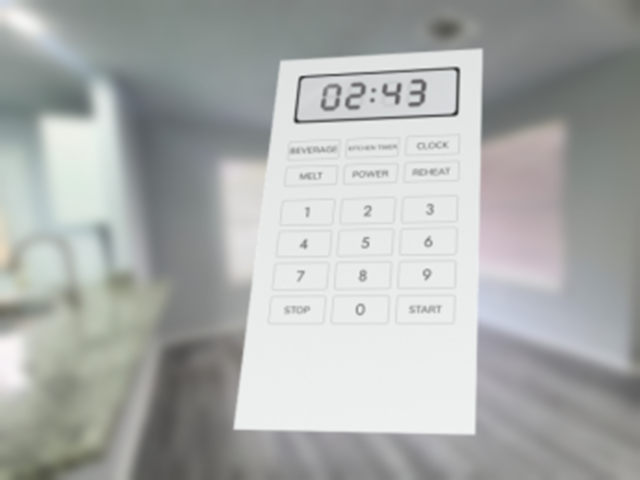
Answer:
{"hour": 2, "minute": 43}
